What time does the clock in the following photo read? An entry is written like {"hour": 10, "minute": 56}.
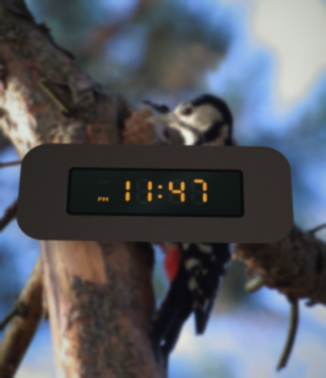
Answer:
{"hour": 11, "minute": 47}
